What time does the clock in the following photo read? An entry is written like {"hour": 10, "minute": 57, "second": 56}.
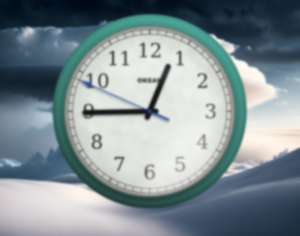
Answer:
{"hour": 12, "minute": 44, "second": 49}
